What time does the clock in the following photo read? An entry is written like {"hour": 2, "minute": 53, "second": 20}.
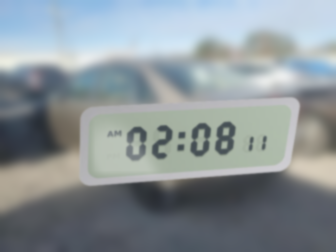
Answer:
{"hour": 2, "minute": 8, "second": 11}
